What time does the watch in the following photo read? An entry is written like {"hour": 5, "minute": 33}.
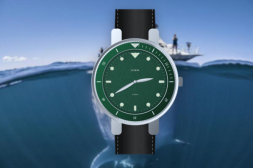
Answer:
{"hour": 2, "minute": 40}
